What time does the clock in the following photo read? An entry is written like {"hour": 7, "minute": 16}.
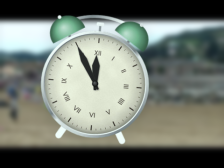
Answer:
{"hour": 11, "minute": 55}
